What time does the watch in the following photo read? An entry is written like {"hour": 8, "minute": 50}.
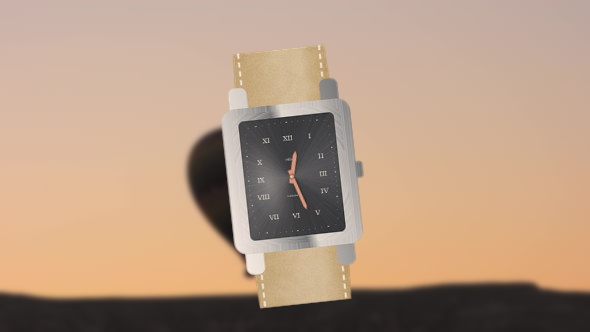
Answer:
{"hour": 12, "minute": 27}
